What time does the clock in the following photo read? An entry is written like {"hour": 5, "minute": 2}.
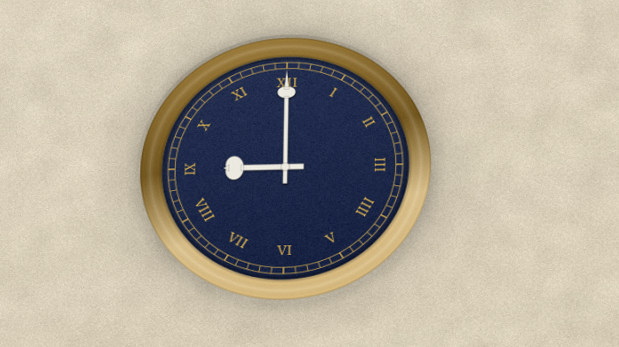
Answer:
{"hour": 9, "minute": 0}
